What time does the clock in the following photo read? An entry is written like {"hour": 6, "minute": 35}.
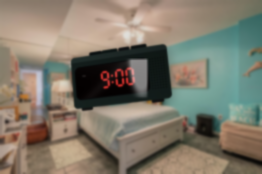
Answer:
{"hour": 9, "minute": 0}
